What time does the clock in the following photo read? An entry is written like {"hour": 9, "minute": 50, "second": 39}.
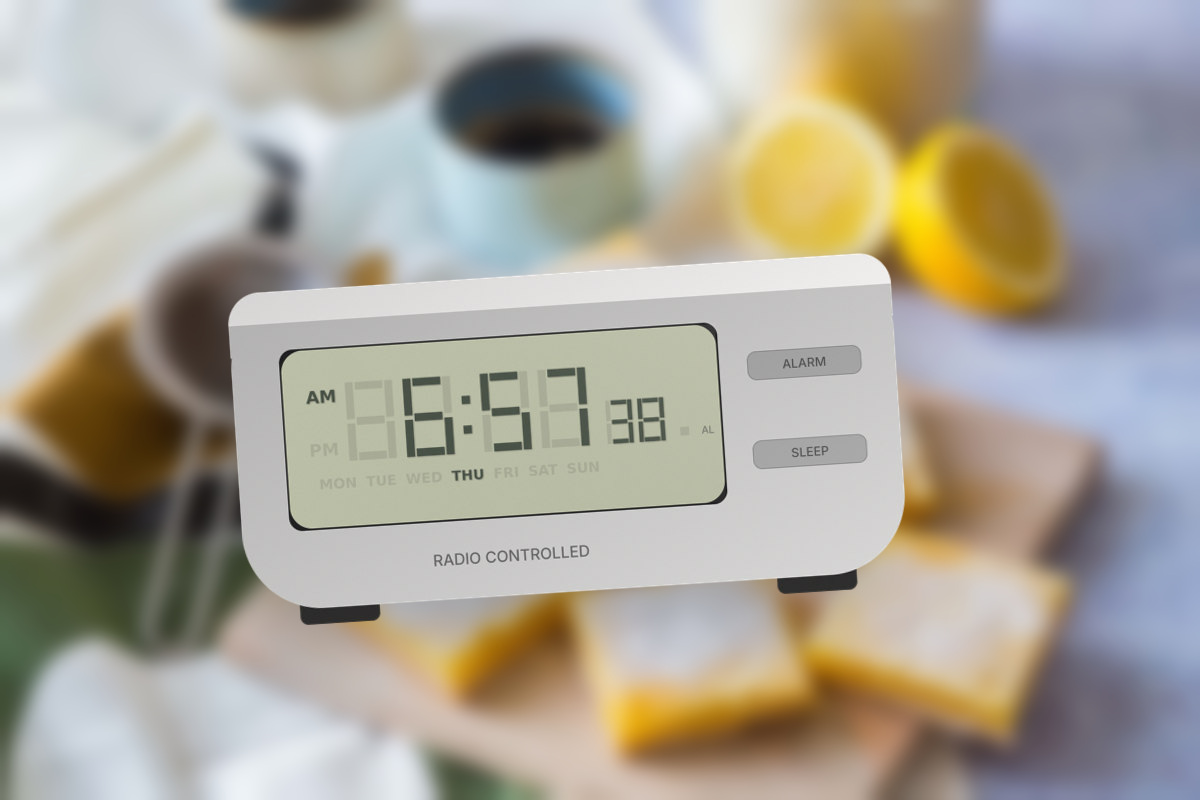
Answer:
{"hour": 6, "minute": 57, "second": 38}
